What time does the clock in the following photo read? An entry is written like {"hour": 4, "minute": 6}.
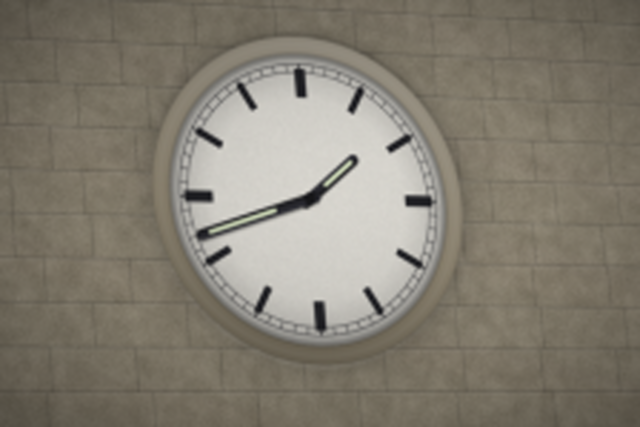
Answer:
{"hour": 1, "minute": 42}
